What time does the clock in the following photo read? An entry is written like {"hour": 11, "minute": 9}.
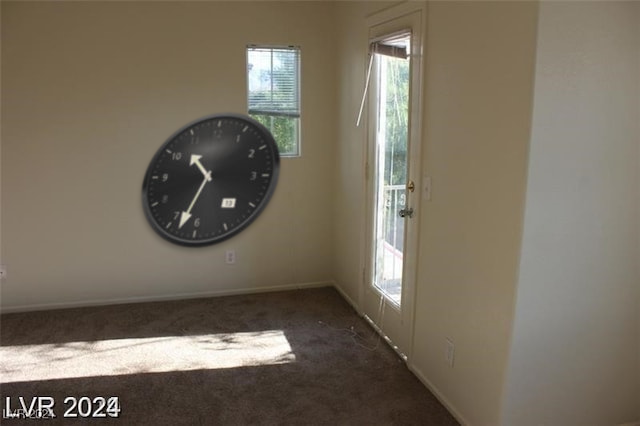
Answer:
{"hour": 10, "minute": 33}
